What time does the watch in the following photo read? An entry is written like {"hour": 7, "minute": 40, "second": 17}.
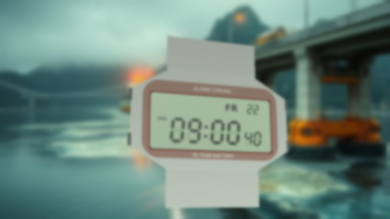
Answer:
{"hour": 9, "minute": 0, "second": 40}
